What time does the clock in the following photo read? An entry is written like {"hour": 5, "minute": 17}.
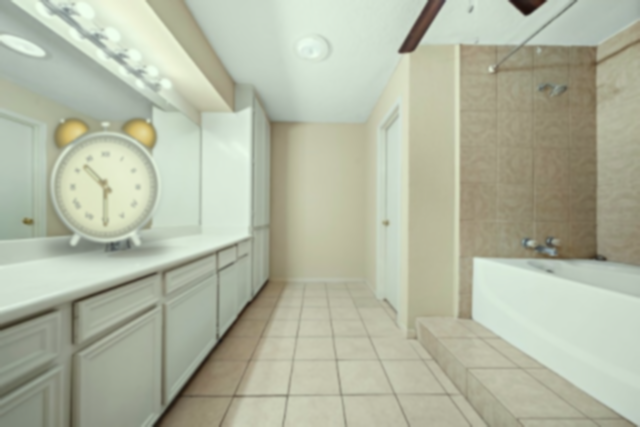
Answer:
{"hour": 10, "minute": 30}
